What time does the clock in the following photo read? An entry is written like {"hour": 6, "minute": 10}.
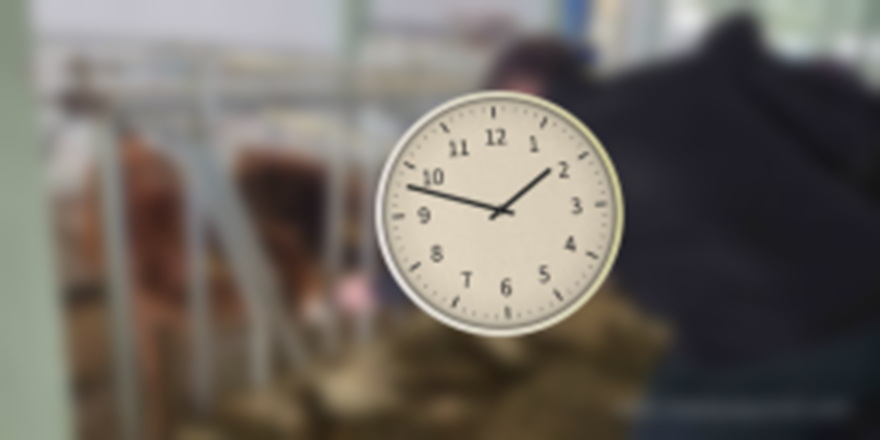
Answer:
{"hour": 1, "minute": 48}
